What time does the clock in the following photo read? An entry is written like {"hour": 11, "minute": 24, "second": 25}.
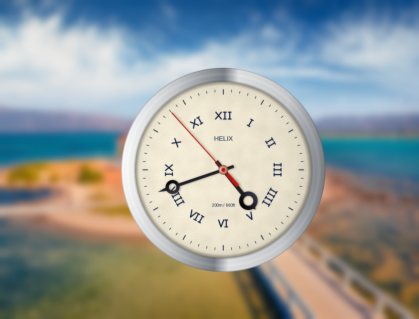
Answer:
{"hour": 4, "minute": 41, "second": 53}
